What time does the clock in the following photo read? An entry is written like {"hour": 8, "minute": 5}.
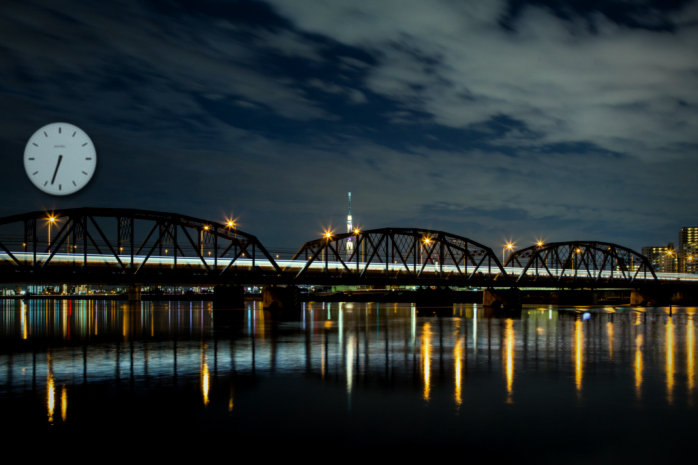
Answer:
{"hour": 6, "minute": 33}
